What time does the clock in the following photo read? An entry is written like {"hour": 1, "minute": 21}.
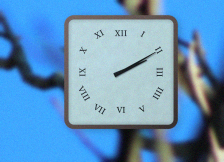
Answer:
{"hour": 2, "minute": 10}
